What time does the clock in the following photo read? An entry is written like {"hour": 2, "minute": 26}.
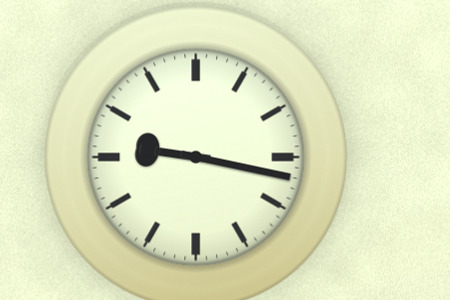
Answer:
{"hour": 9, "minute": 17}
